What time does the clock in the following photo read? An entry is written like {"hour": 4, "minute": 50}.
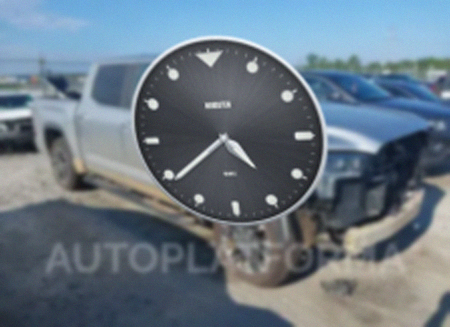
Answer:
{"hour": 4, "minute": 39}
